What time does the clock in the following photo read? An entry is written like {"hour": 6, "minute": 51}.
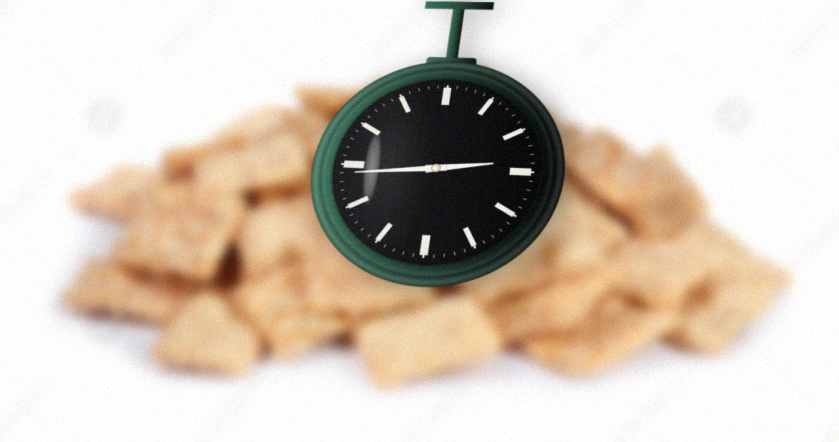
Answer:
{"hour": 2, "minute": 44}
